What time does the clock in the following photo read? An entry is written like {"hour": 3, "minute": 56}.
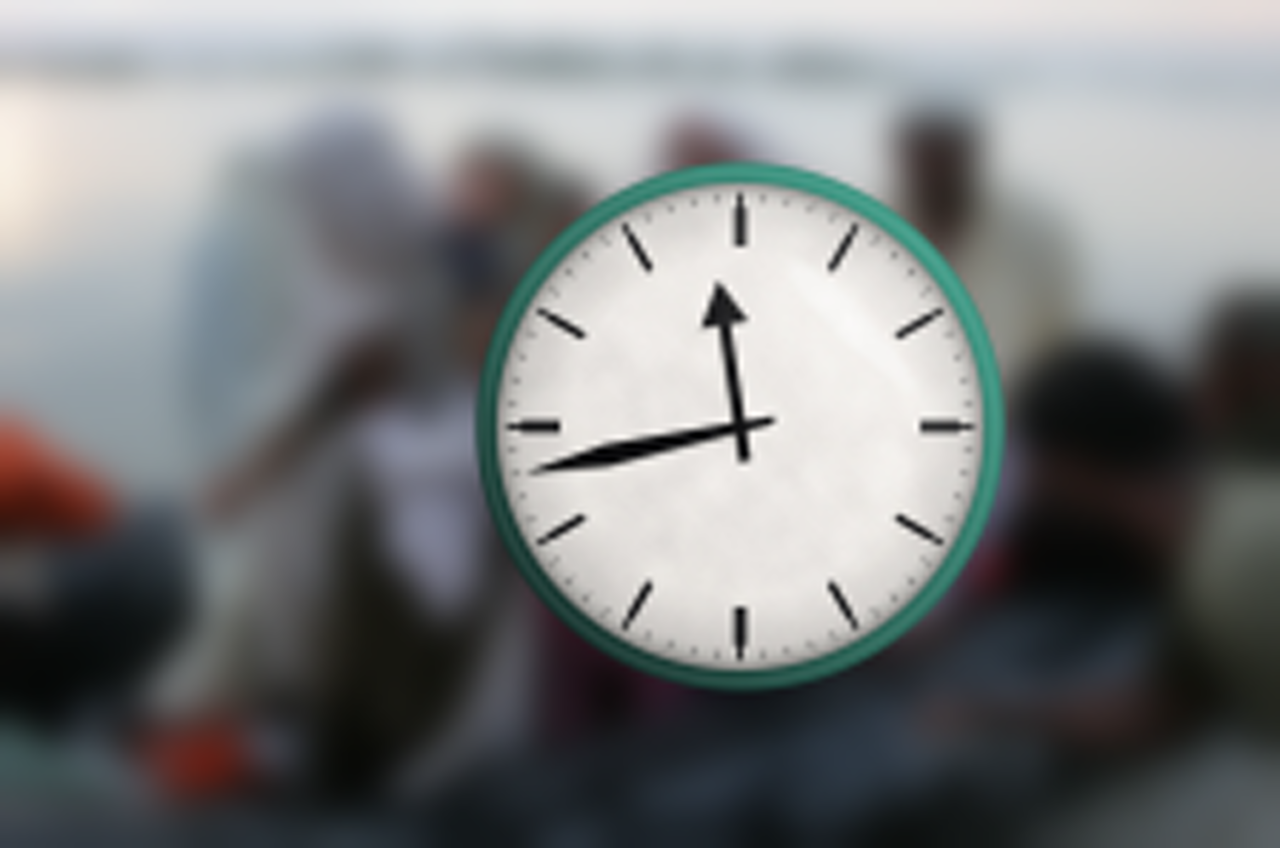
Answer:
{"hour": 11, "minute": 43}
